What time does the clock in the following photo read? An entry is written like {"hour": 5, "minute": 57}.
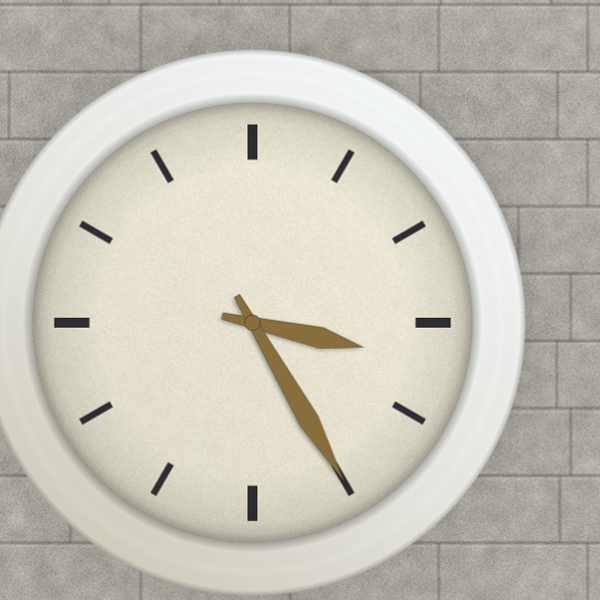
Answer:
{"hour": 3, "minute": 25}
